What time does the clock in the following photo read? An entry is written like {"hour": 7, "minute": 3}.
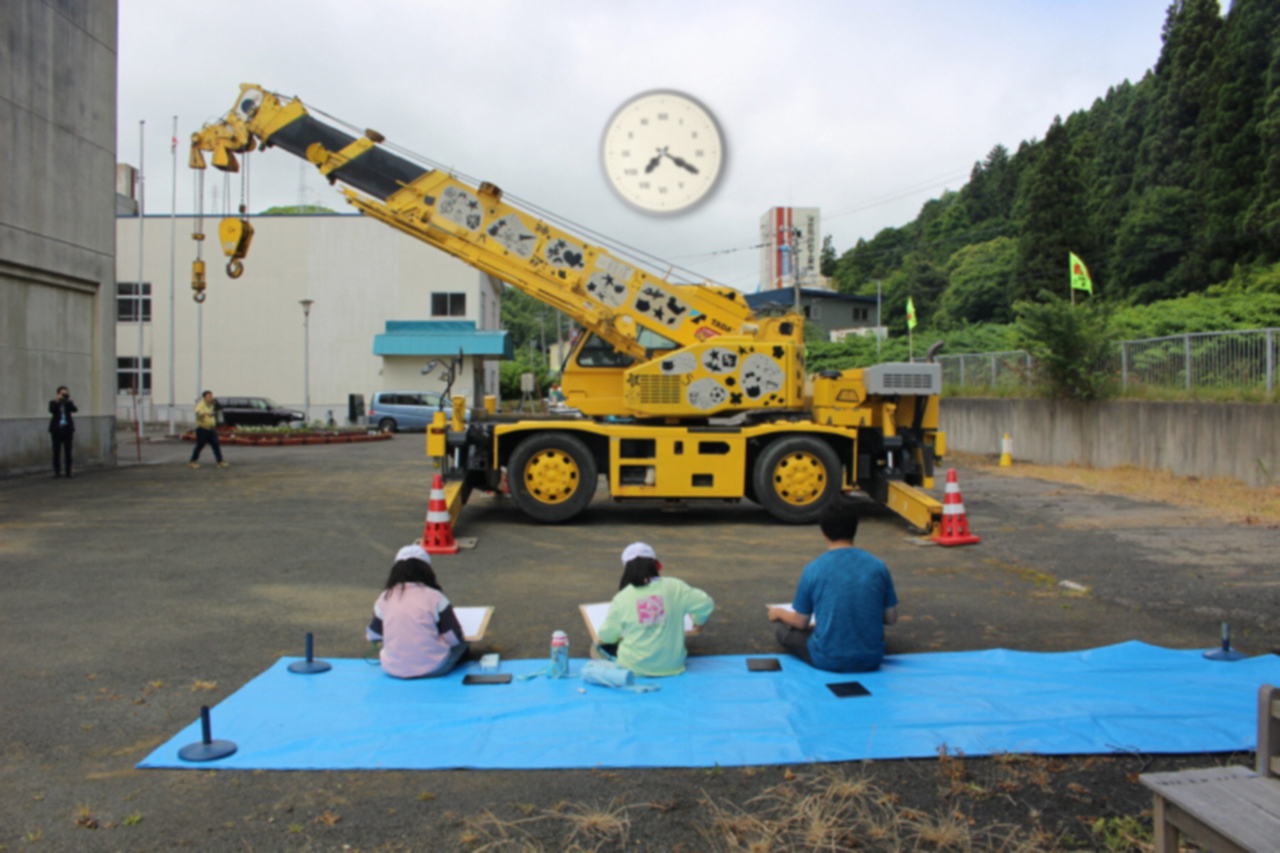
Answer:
{"hour": 7, "minute": 20}
